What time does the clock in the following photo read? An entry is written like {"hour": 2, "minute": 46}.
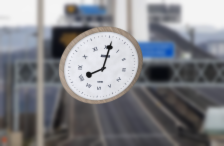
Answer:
{"hour": 8, "minute": 1}
